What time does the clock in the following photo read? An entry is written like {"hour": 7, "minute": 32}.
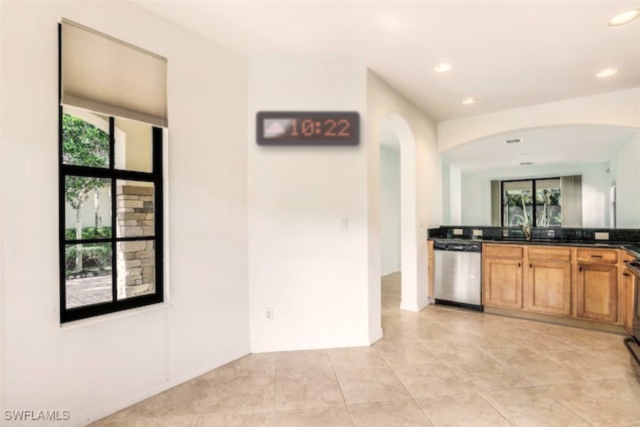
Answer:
{"hour": 10, "minute": 22}
